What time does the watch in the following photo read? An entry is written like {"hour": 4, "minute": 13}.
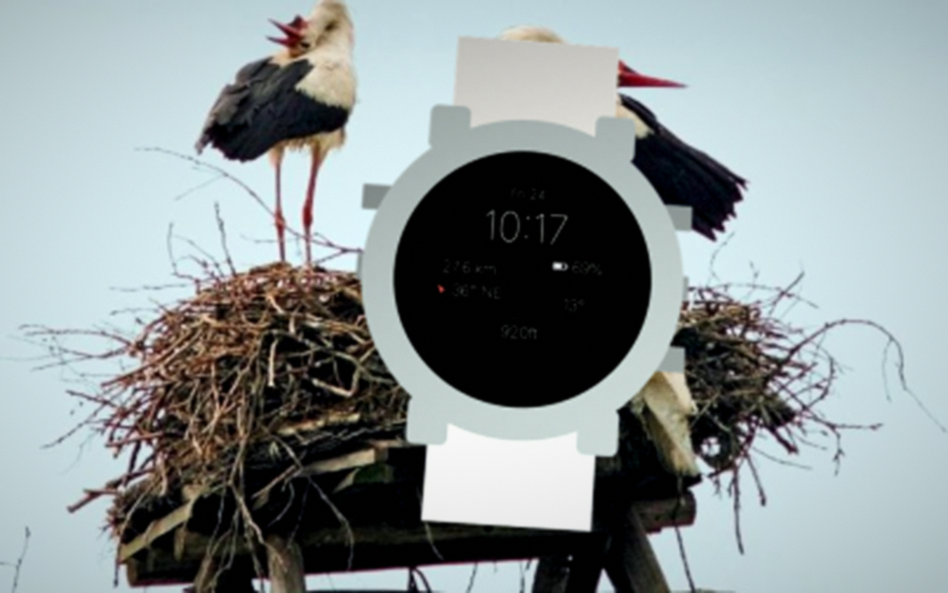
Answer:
{"hour": 10, "minute": 17}
